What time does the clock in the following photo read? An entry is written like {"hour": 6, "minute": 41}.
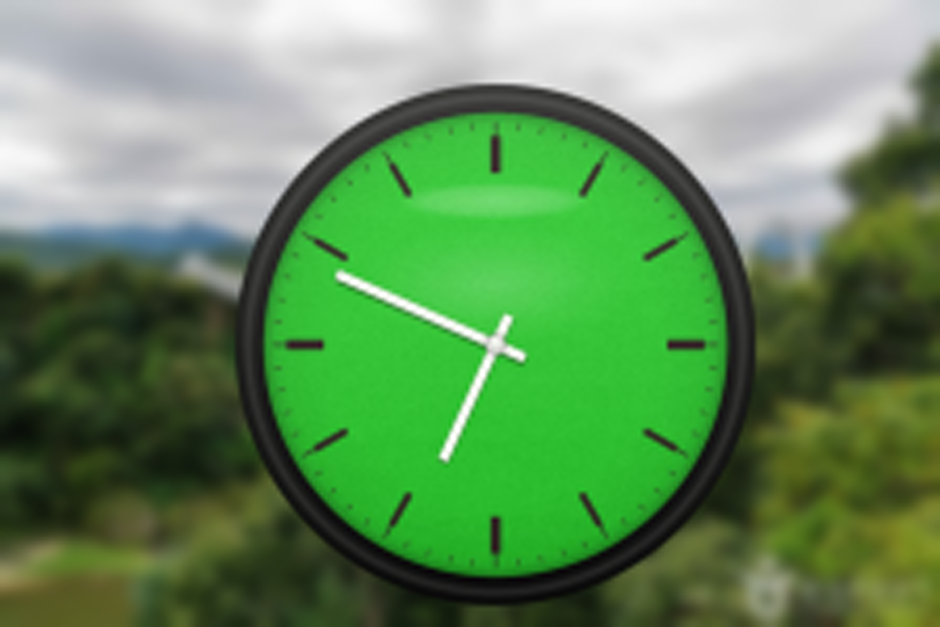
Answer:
{"hour": 6, "minute": 49}
